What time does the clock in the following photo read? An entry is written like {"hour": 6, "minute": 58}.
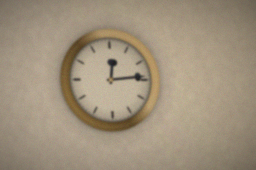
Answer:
{"hour": 12, "minute": 14}
